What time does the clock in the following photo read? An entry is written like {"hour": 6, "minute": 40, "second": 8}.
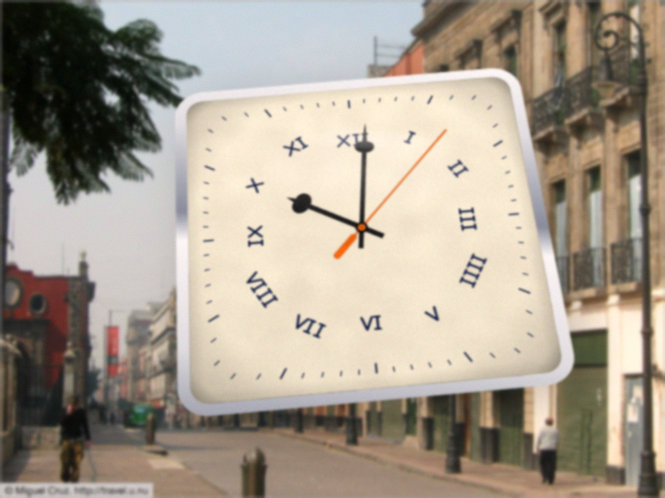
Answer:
{"hour": 10, "minute": 1, "second": 7}
